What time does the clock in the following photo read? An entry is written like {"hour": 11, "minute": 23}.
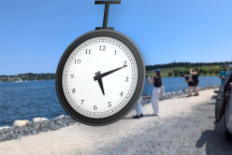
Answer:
{"hour": 5, "minute": 11}
